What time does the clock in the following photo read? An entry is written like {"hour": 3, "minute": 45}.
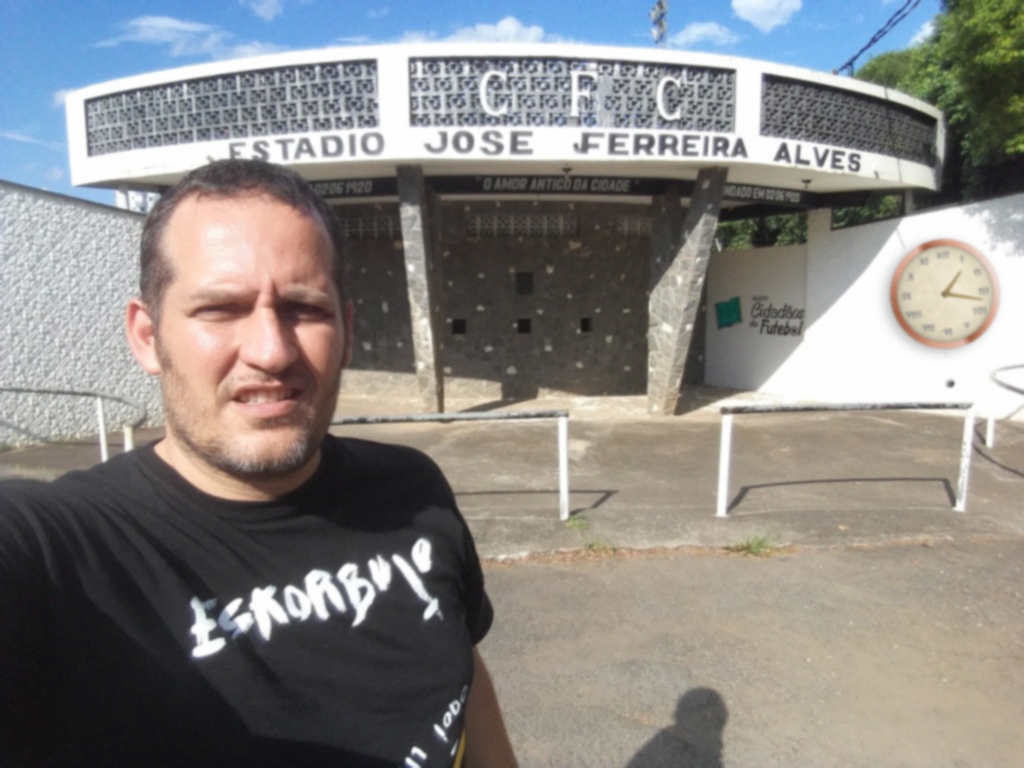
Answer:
{"hour": 1, "minute": 17}
